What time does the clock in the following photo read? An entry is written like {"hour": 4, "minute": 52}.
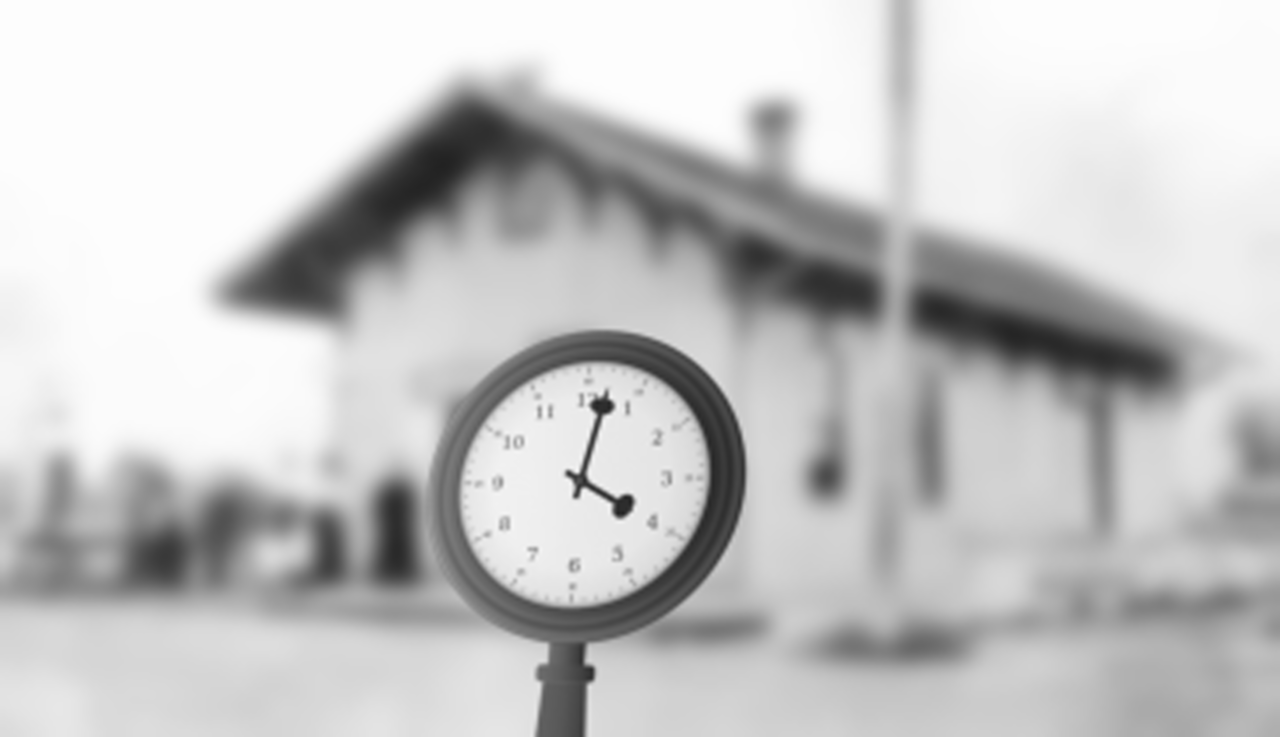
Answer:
{"hour": 4, "minute": 2}
